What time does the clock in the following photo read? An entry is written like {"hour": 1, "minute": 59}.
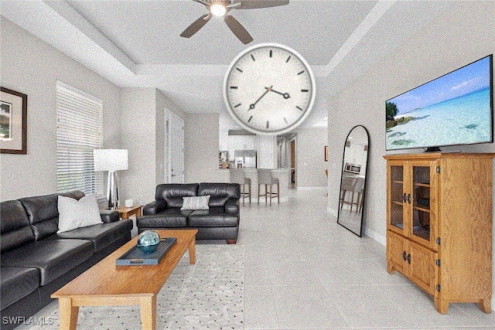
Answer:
{"hour": 3, "minute": 37}
